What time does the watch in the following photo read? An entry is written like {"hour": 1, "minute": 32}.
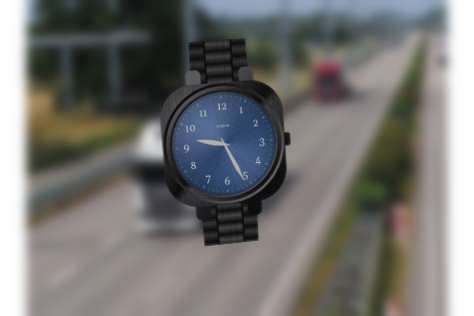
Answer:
{"hour": 9, "minute": 26}
